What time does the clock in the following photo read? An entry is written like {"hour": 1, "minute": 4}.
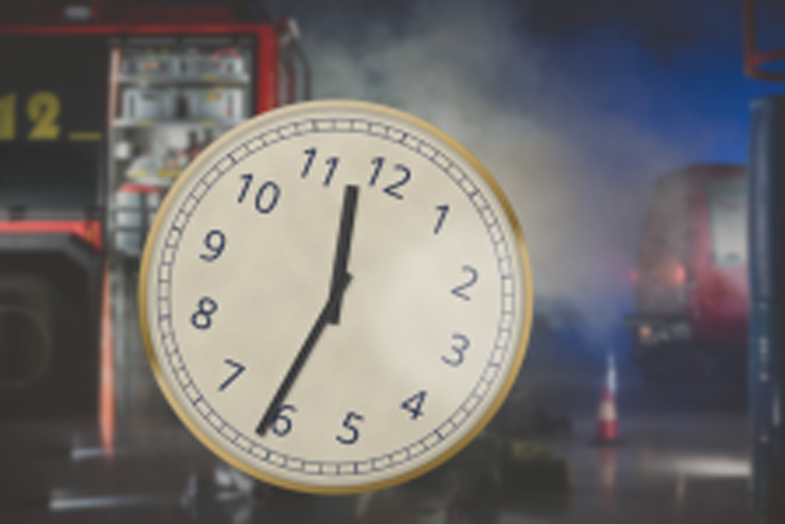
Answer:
{"hour": 11, "minute": 31}
